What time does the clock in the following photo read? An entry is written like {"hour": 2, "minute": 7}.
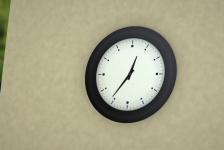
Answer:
{"hour": 12, "minute": 36}
